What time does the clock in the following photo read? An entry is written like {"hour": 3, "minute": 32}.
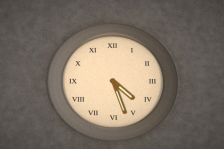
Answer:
{"hour": 4, "minute": 27}
